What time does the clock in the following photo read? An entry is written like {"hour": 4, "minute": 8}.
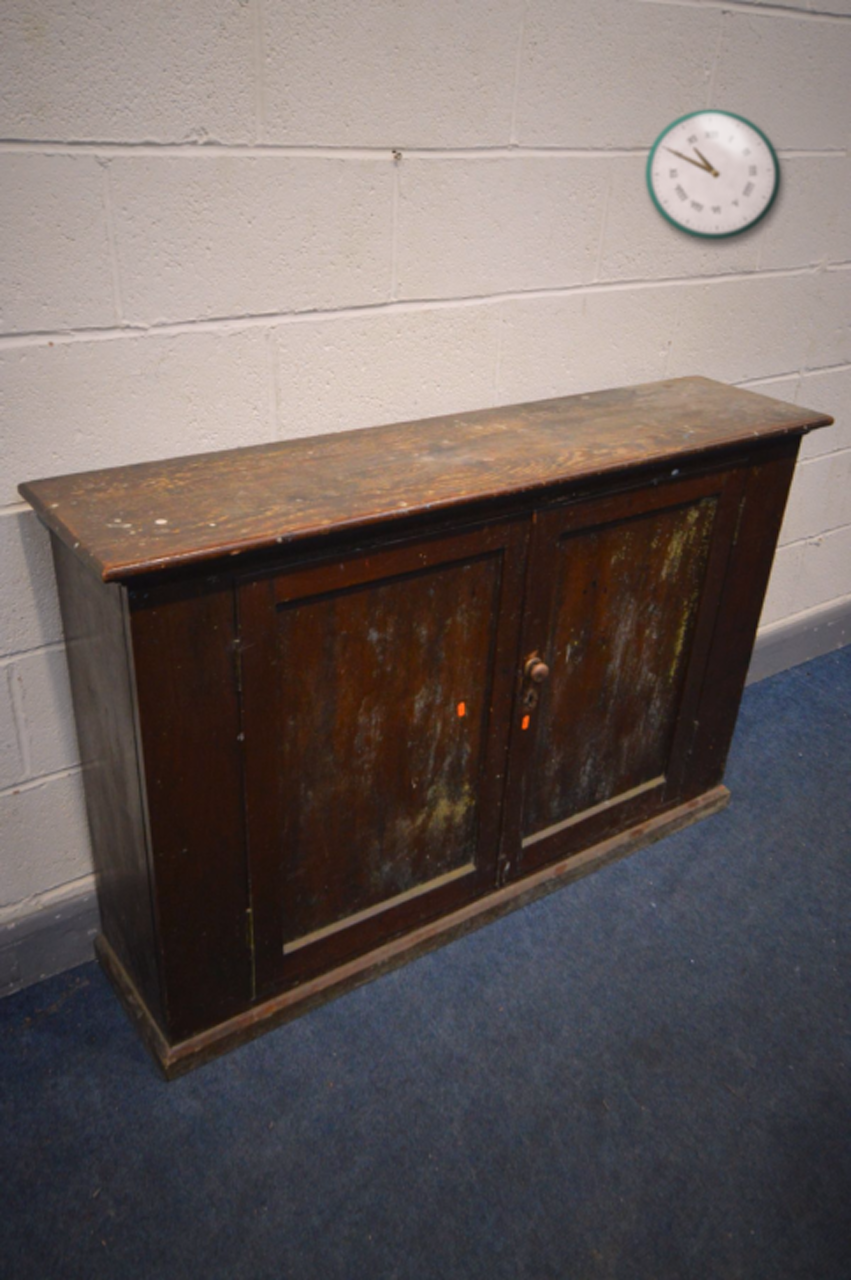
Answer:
{"hour": 10, "minute": 50}
